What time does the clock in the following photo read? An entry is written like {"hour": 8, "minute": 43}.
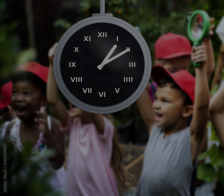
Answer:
{"hour": 1, "minute": 10}
